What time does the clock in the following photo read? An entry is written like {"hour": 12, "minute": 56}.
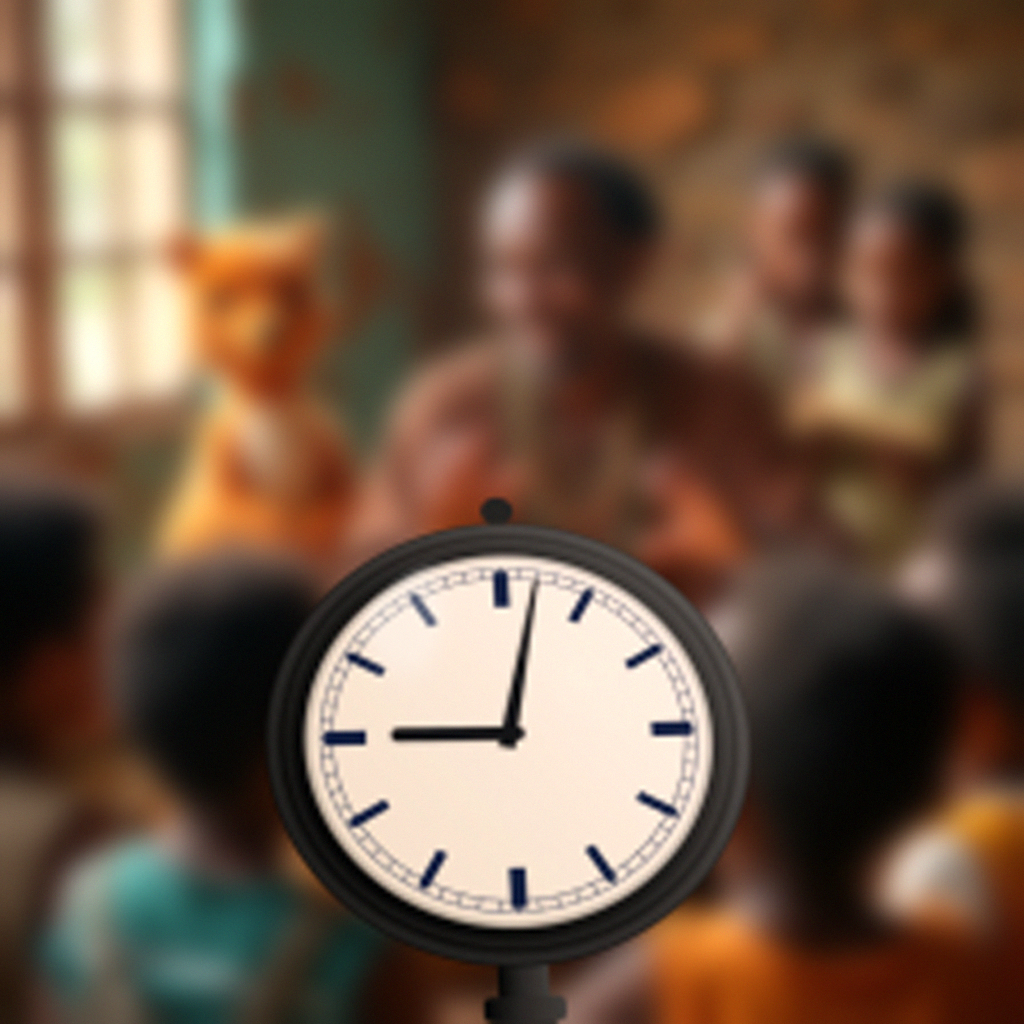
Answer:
{"hour": 9, "minute": 2}
